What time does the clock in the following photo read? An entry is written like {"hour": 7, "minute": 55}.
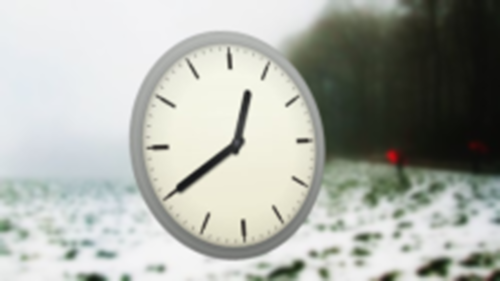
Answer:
{"hour": 12, "minute": 40}
